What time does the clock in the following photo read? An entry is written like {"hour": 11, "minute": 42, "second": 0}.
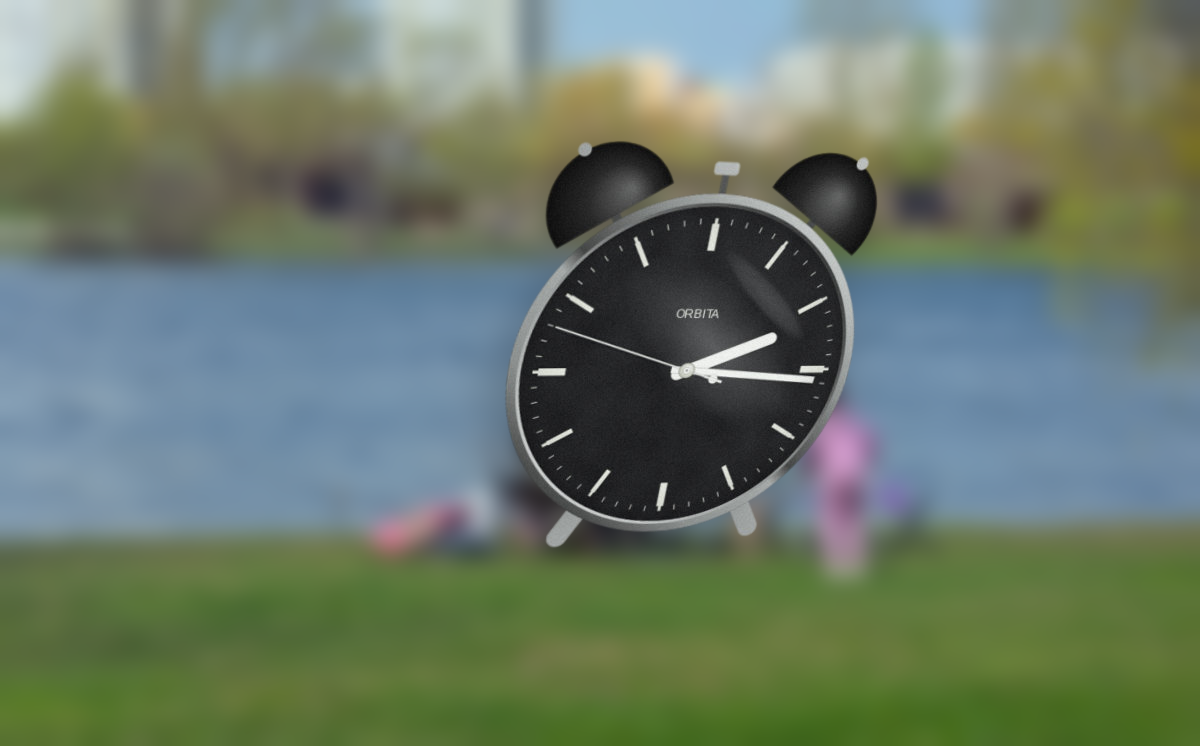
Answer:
{"hour": 2, "minute": 15, "second": 48}
